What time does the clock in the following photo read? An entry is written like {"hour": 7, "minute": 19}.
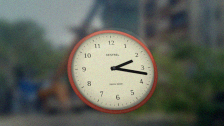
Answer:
{"hour": 2, "minute": 17}
